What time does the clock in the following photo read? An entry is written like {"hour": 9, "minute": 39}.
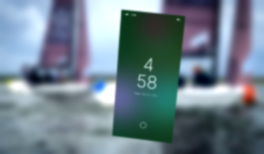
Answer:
{"hour": 4, "minute": 58}
